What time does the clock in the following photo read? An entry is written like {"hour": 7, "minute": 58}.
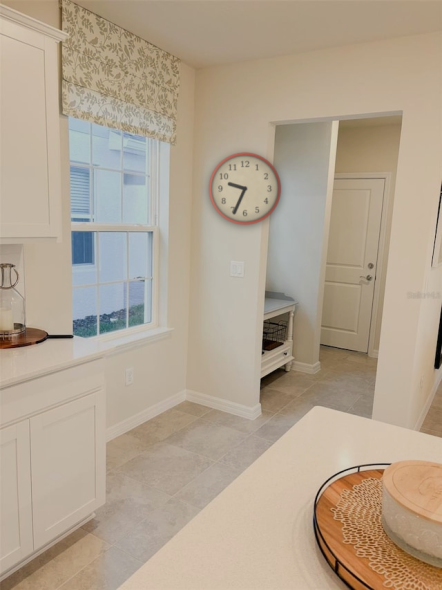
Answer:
{"hour": 9, "minute": 34}
